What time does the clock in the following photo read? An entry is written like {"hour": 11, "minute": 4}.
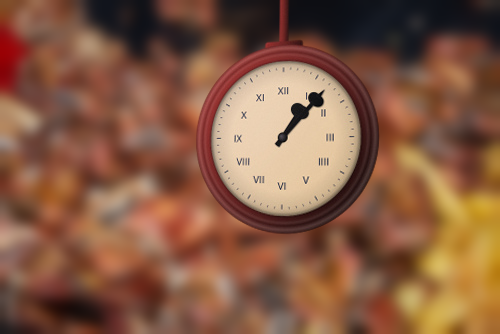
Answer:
{"hour": 1, "minute": 7}
